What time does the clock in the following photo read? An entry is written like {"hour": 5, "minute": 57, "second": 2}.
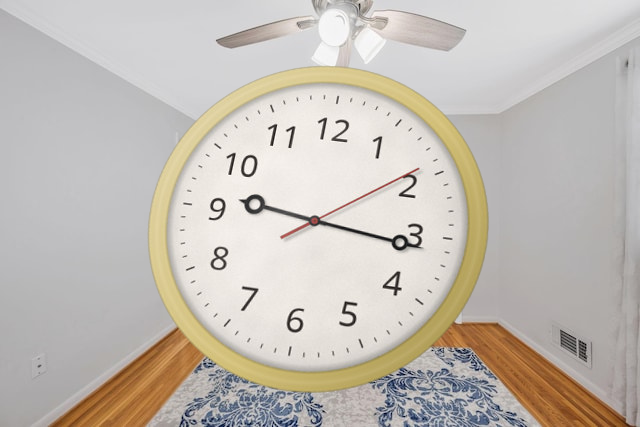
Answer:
{"hour": 9, "minute": 16, "second": 9}
